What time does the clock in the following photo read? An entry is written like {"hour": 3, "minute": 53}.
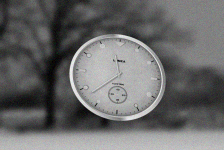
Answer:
{"hour": 11, "minute": 38}
